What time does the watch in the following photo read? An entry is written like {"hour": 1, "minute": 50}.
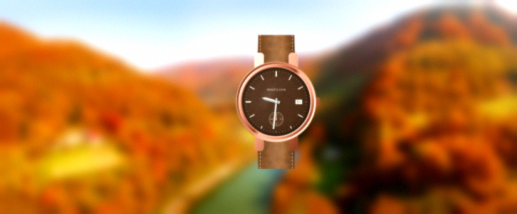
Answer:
{"hour": 9, "minute": 31}
